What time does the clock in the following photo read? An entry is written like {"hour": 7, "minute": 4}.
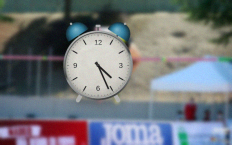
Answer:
{"hour": 4, "minute": 26}
